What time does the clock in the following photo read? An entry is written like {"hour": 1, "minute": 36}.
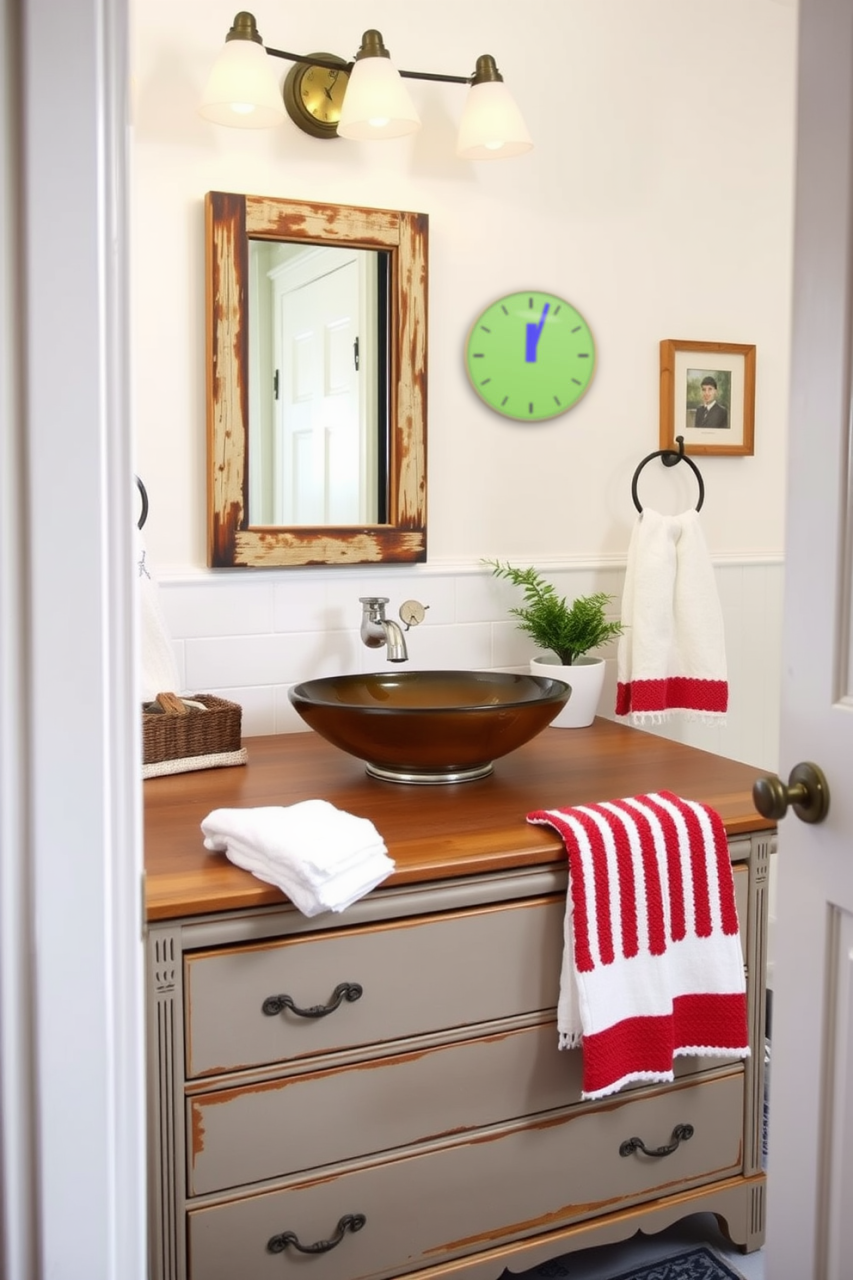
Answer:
{"hour": 12, "minute": 3}
